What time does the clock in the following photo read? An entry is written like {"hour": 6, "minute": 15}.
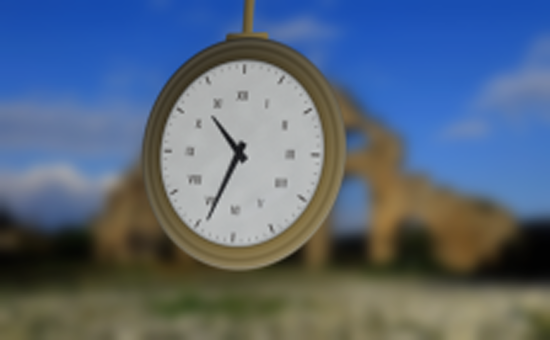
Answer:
{"hour": 10, "minute": 34}
